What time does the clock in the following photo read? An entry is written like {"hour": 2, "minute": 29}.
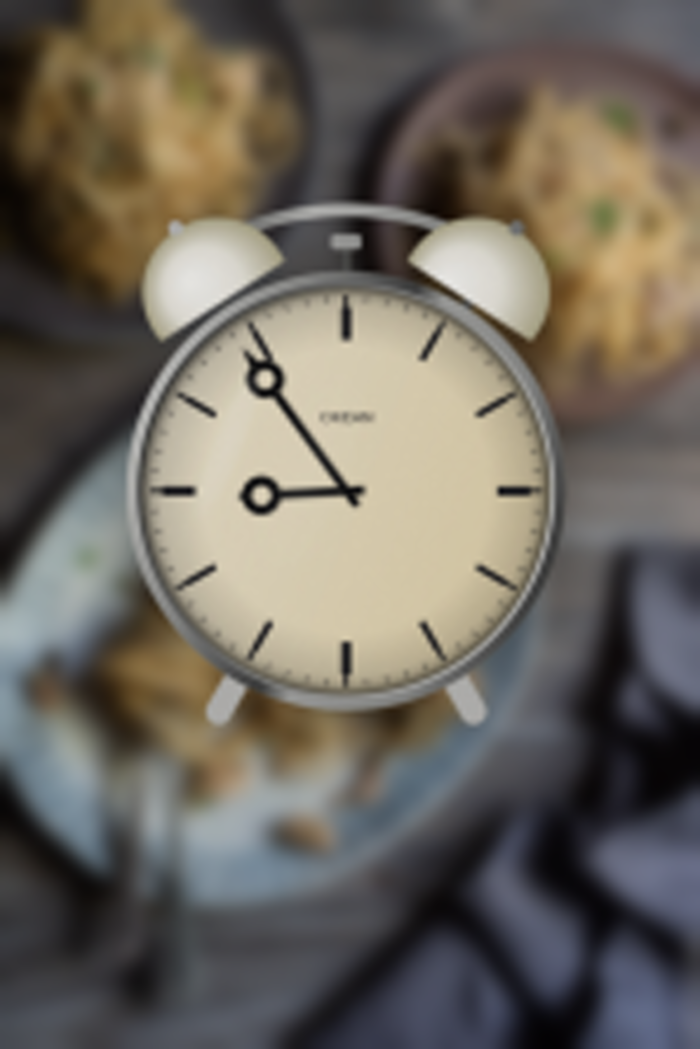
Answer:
{"hour": 8, "minute": 54}
